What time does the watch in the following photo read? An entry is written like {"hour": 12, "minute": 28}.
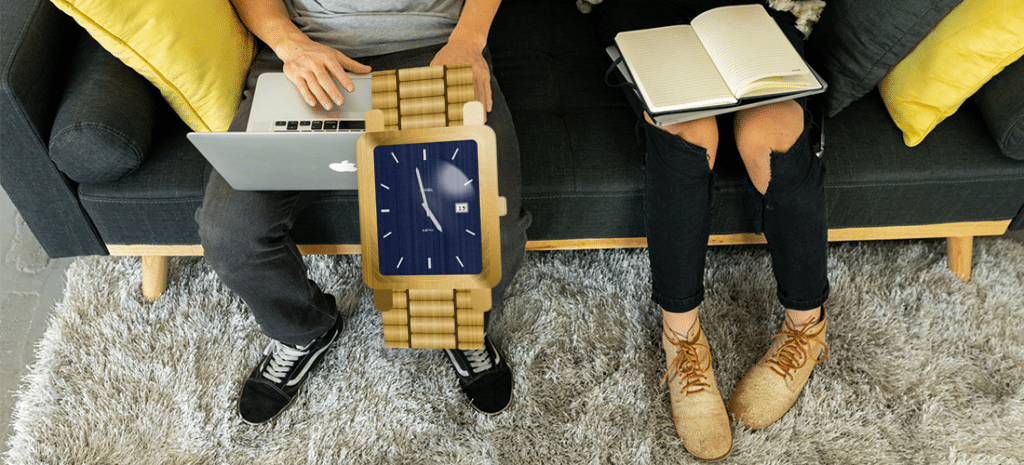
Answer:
{"hour": 4, "minute": 58}
